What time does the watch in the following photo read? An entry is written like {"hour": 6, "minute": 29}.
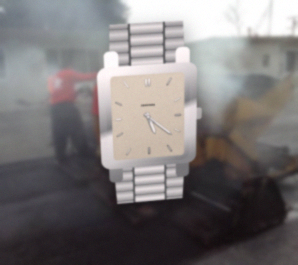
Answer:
{"hour": 5, "minute": 22}
